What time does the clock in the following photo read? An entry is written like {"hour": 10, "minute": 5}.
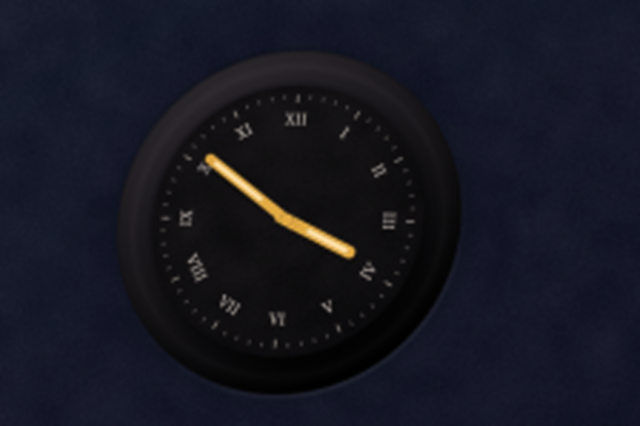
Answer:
{"hour": 3, "minute": 51}
